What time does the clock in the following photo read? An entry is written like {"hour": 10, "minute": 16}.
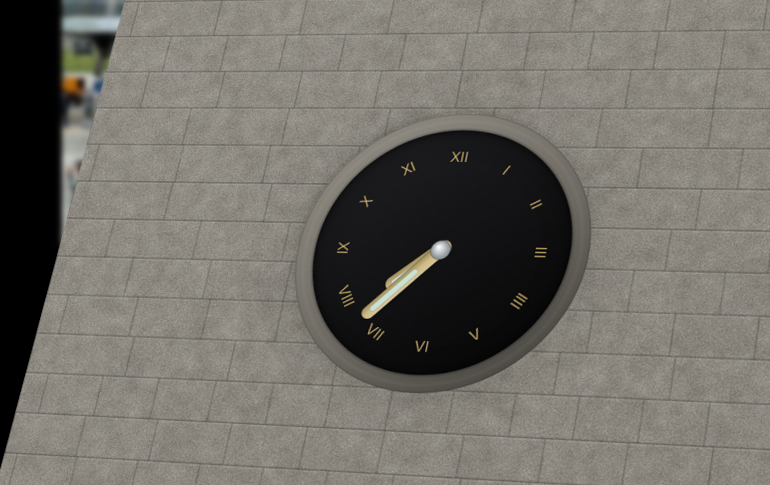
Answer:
{"hour": 7, "minute": 37}
